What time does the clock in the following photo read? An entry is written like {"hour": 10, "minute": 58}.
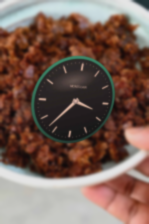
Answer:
{"hour": 3, "minute": 37}
